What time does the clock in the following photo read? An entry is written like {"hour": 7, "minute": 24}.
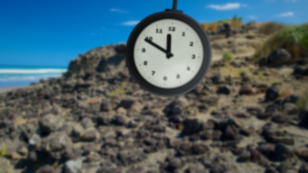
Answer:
{"hour": 11, "minute": 49}
